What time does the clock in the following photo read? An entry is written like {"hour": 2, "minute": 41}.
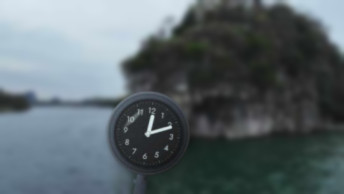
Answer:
{"hour": 12, "minute": 11}
